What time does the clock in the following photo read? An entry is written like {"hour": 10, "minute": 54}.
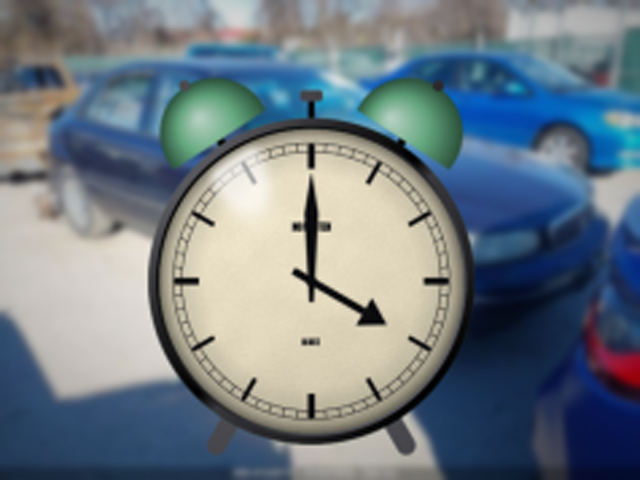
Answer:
{"hour": 4, "minute": 0}
